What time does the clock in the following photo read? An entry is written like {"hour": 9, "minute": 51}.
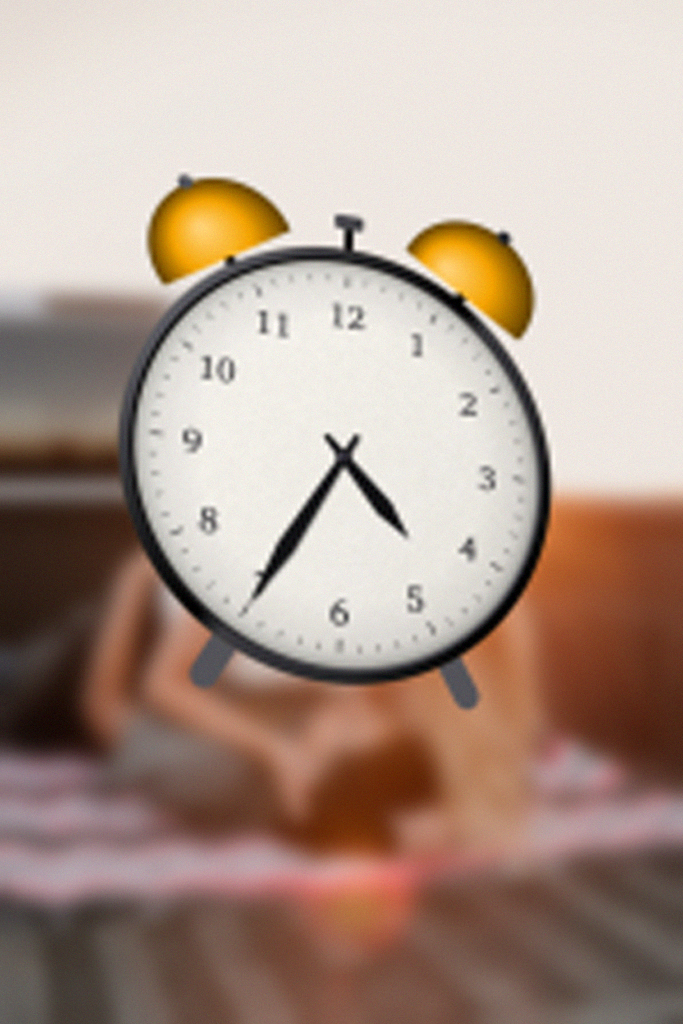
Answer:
{"hour": 4, "minute": 35}
